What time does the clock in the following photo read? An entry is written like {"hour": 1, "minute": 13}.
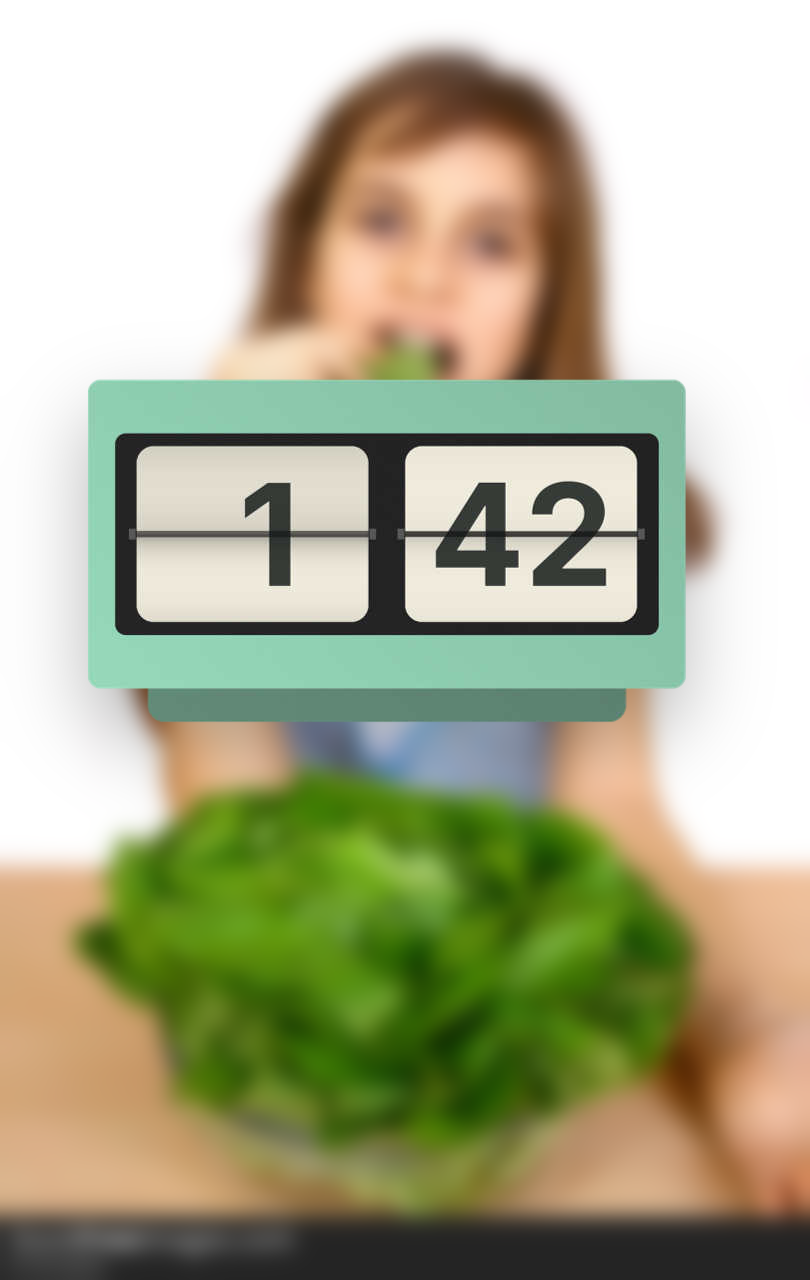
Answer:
{"hour": 1, "minute": 42}
